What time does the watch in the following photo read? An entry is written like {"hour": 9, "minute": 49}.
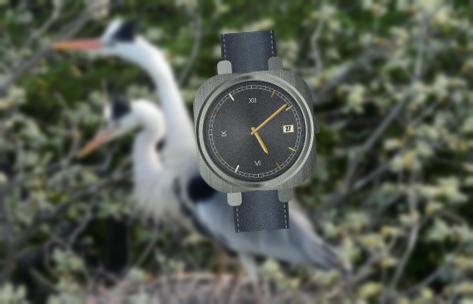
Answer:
{"hour": 5, "minute": 9}
